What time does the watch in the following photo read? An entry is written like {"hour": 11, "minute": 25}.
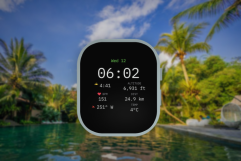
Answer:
{"hour": 6, "minute": 2}
